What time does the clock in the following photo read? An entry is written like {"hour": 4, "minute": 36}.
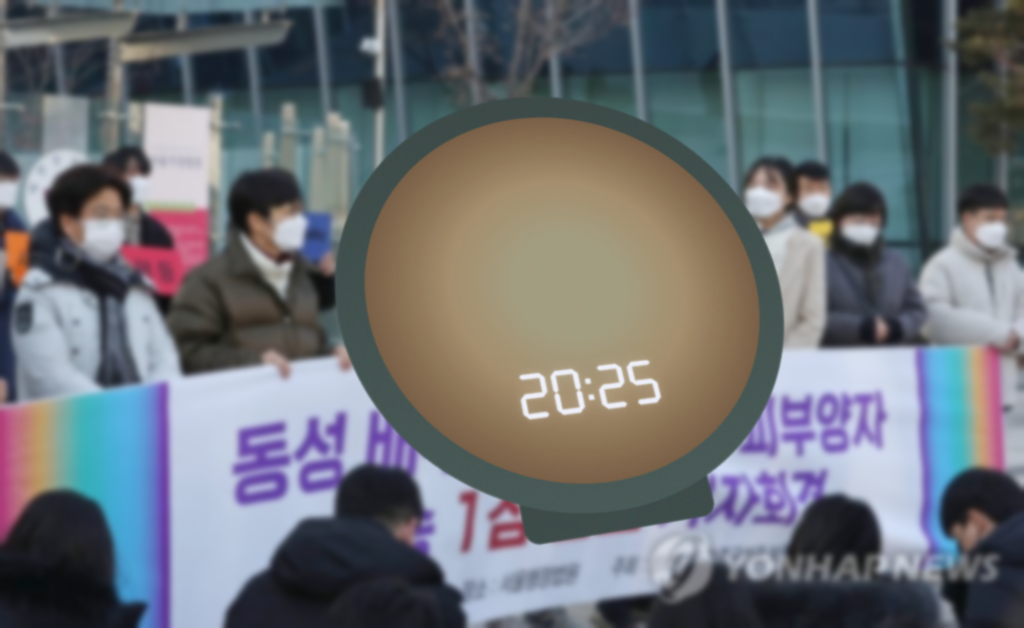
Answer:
{"hour": 20, "minute": 25}
